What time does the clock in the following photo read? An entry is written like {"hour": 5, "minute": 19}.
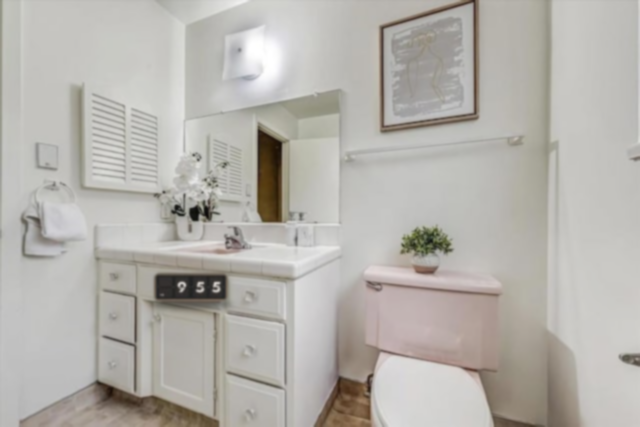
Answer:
{"hour": 9, "minute": 55}
